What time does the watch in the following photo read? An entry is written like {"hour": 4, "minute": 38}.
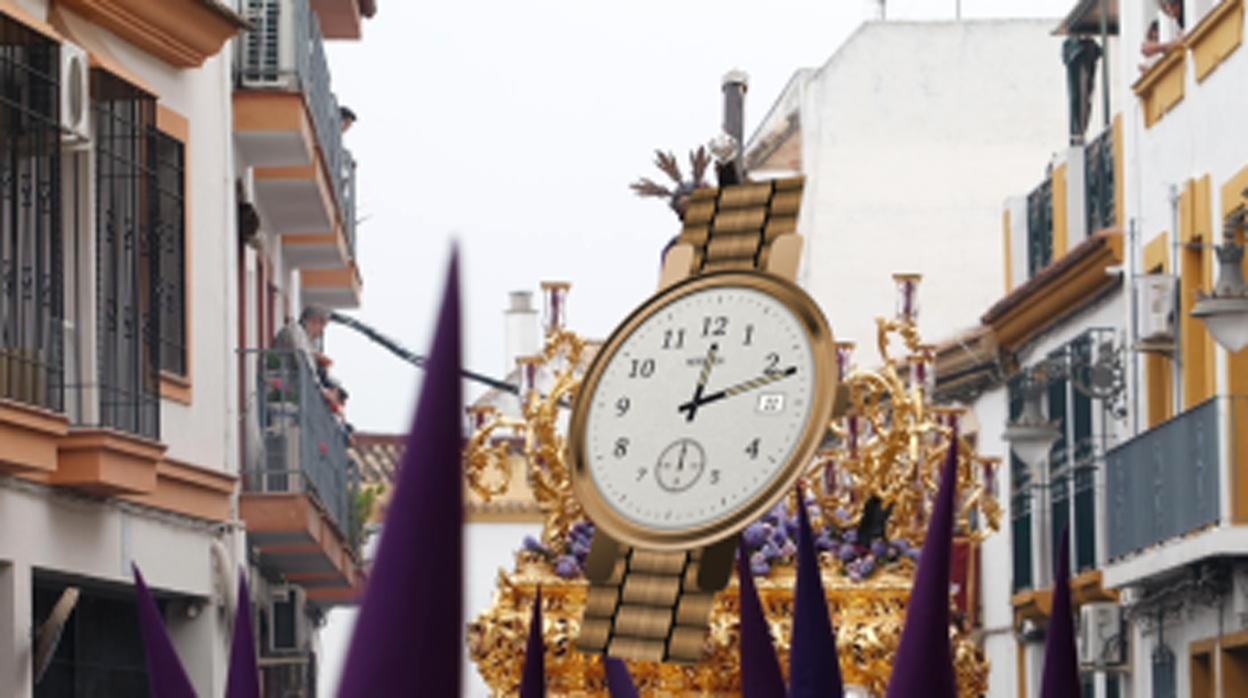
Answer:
{"hour": 12, "minute": 12}
